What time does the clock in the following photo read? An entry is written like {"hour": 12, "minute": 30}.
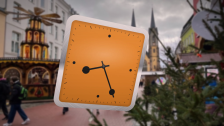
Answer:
{"hour": 8, "minute": 25}
